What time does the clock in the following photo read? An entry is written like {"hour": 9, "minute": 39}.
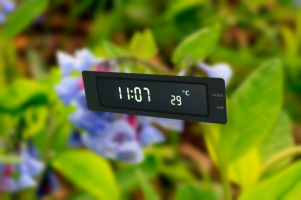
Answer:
{"hour": 11, "minute": 7}
